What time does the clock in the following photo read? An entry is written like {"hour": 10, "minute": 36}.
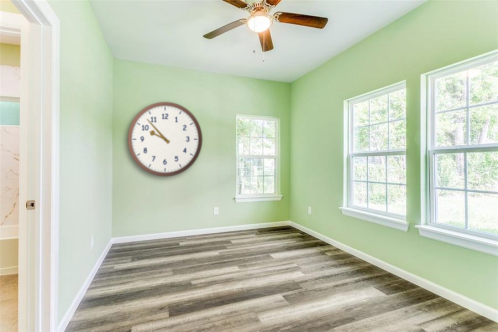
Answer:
{"hour": 9, "minute": 53}
